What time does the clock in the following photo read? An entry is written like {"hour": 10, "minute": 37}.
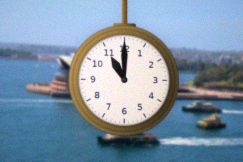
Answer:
{"hour": 11, "minute": 0}
